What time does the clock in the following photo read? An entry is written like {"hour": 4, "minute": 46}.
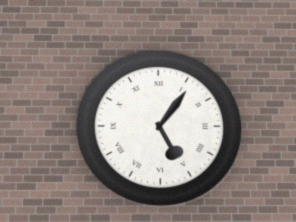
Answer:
{"hour": 5, "minute": 6}
